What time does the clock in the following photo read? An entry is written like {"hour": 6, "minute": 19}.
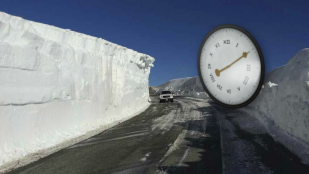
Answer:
{"hour": 8, "minute": 10}
